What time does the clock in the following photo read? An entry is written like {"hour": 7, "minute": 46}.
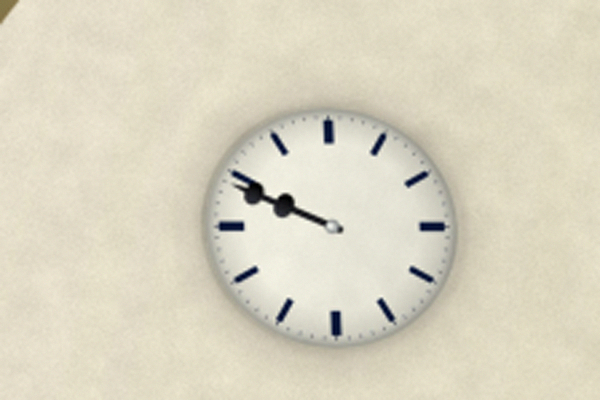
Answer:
{"hour": 9, "minute": 49}
